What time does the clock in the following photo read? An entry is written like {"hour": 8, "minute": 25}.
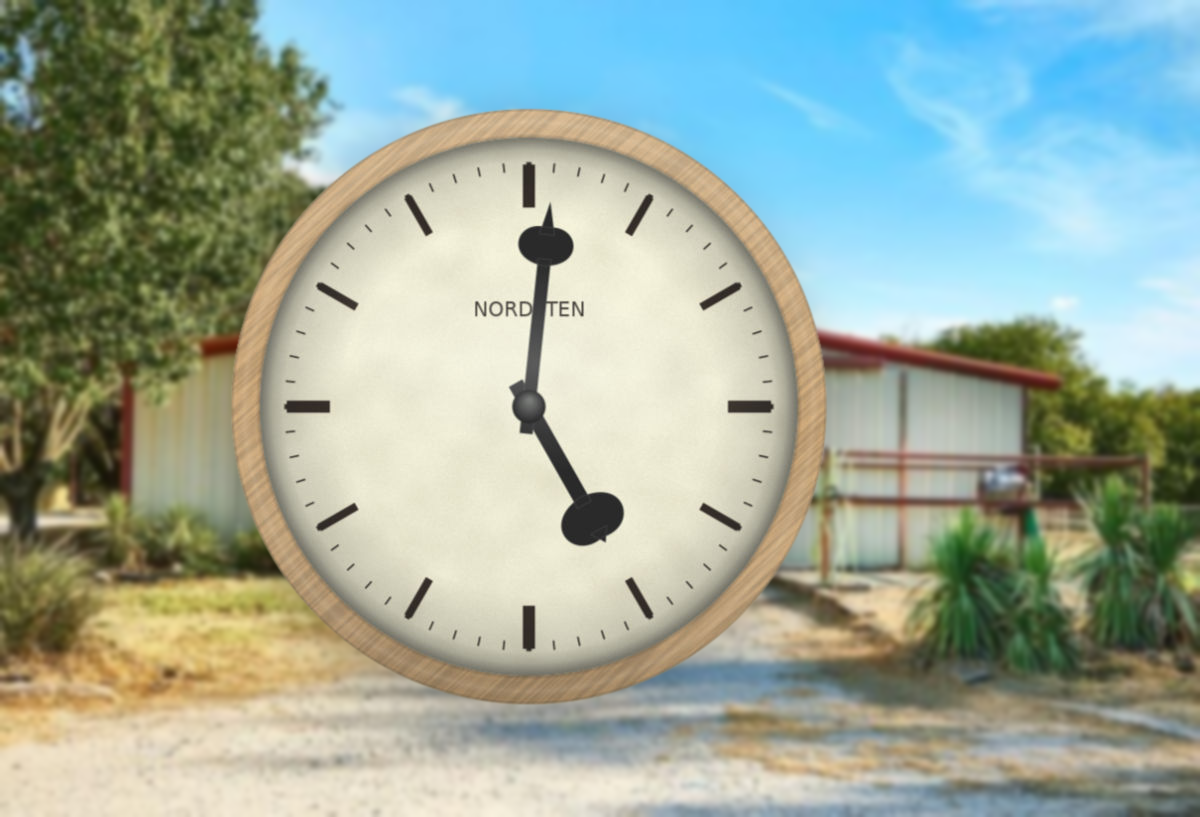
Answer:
{"hour": 5, "minute": 1}
